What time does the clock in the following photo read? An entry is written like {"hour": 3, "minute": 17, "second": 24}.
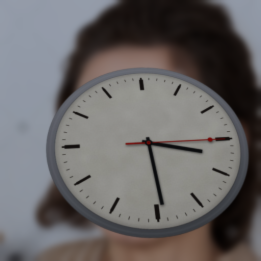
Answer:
{"hour": 3, "minute": 29, "second": 15}
